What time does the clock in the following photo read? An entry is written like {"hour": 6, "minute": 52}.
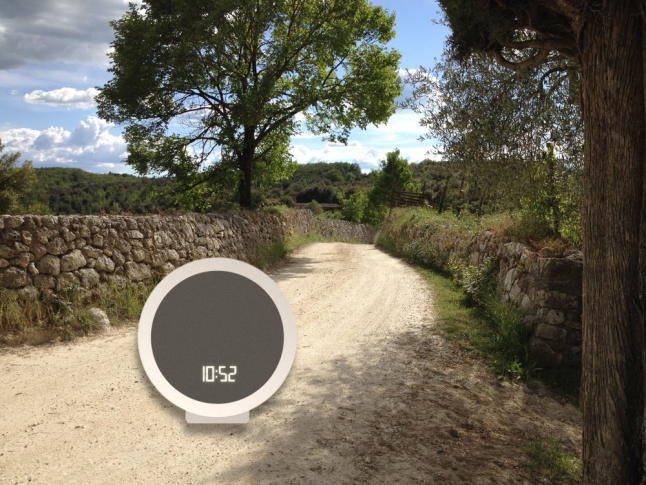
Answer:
{"hour": 10, "minute": 52}
